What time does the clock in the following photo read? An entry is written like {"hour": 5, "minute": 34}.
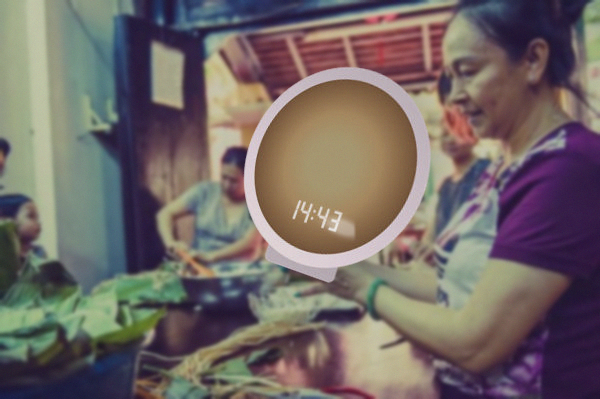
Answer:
{"hour": 14, "minute": 43}
